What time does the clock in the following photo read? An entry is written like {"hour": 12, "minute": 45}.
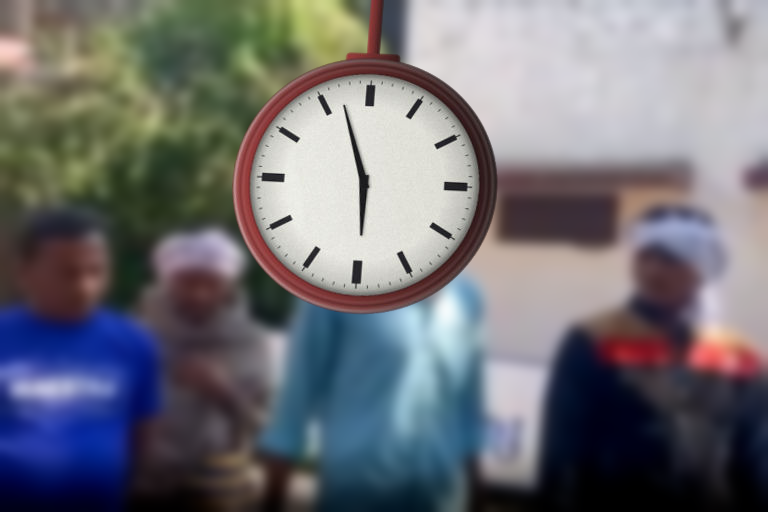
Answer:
{"hour": 5, "minute": 57}
